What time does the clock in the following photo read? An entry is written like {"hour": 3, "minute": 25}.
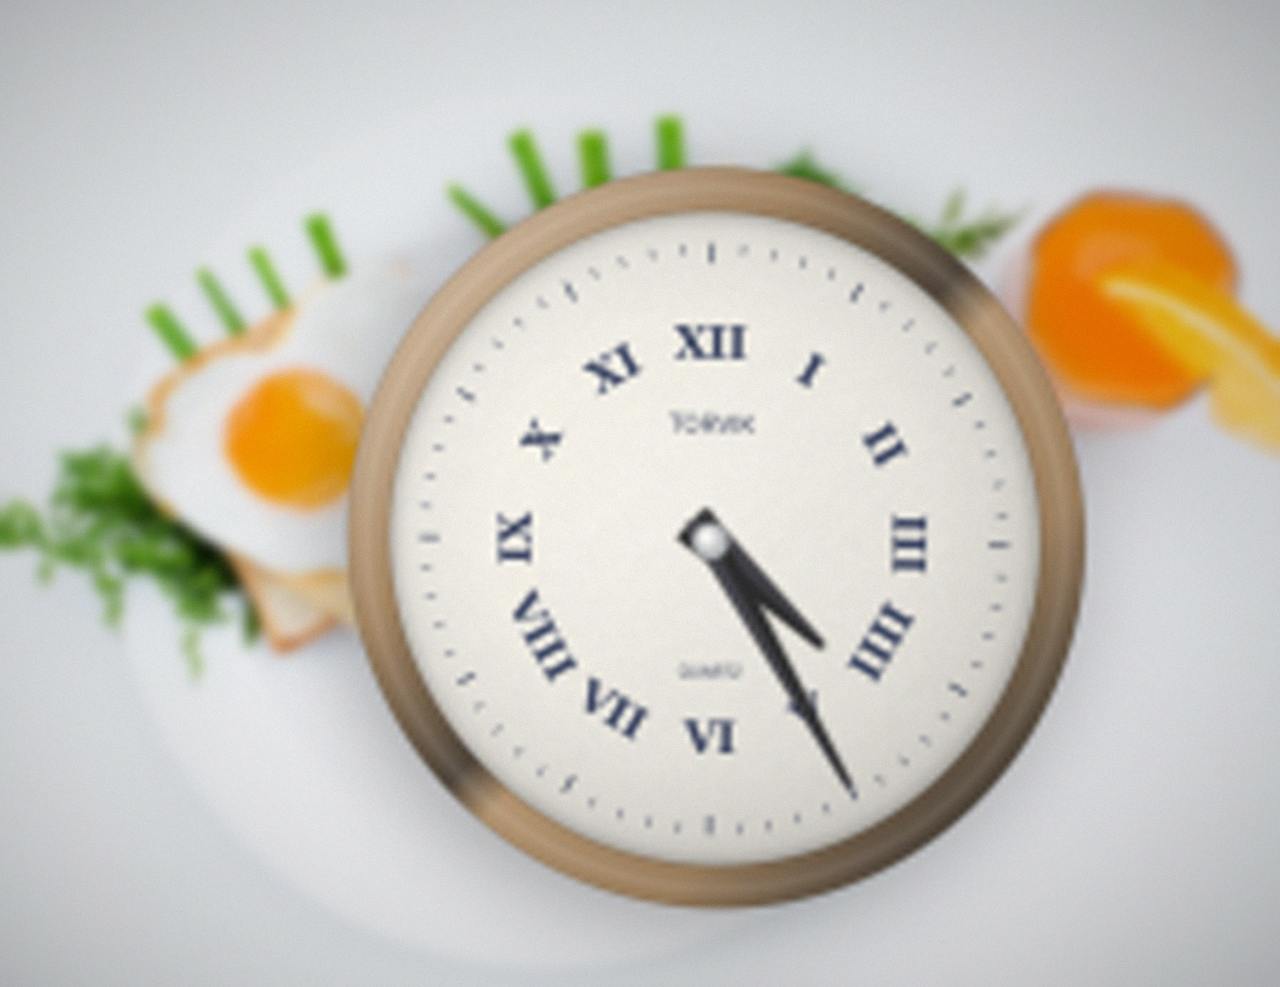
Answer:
{"hour": 4, "minute": 25}
